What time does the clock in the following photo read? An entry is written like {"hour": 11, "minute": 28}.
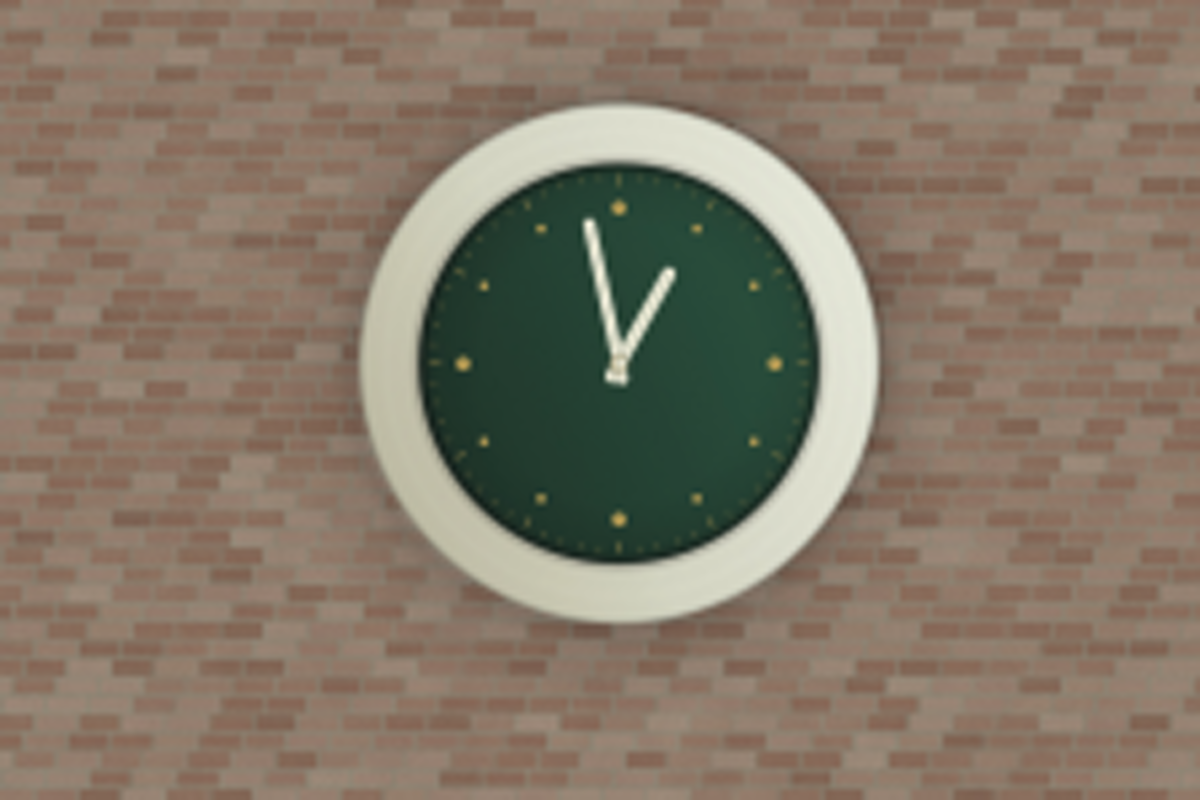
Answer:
{"hour": 12, "minute": 58}
